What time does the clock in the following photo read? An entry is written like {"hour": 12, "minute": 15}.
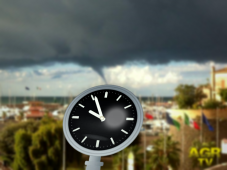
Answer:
{"hour": 9, "minute": 56}
